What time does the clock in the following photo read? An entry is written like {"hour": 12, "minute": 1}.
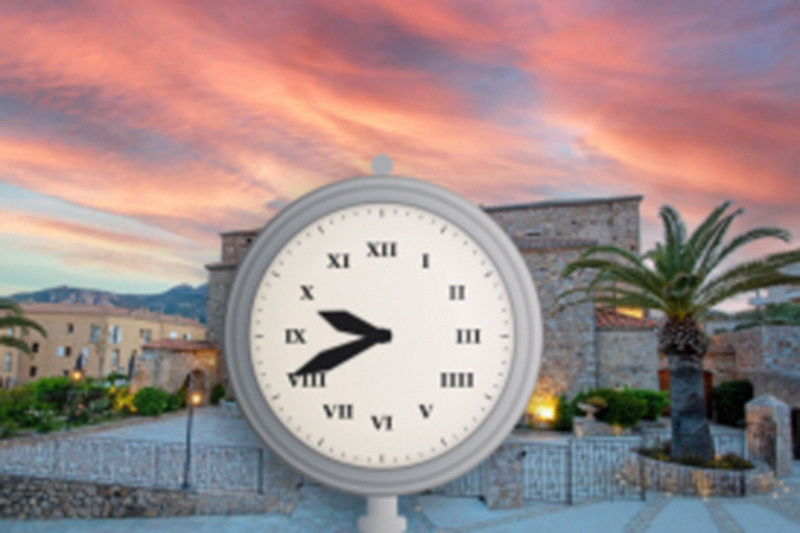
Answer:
{"hour": 9, "minute": 41}
